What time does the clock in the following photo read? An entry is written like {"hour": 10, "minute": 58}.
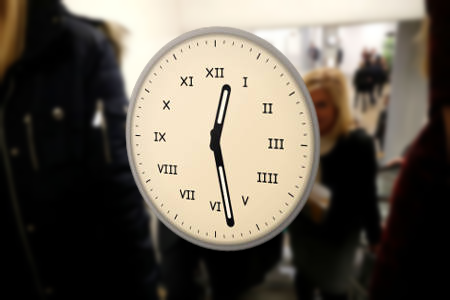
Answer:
{"hour": 12, "minute": 28}
